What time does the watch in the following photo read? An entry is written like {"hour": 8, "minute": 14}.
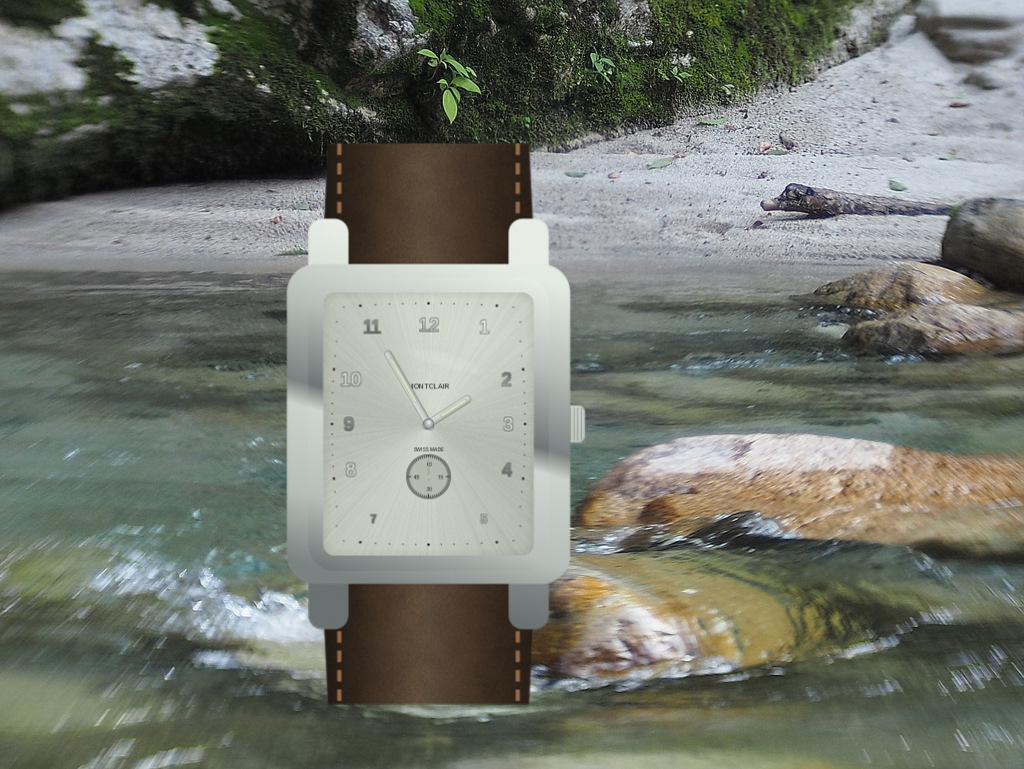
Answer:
{"hour": 1, "minute": 55}
